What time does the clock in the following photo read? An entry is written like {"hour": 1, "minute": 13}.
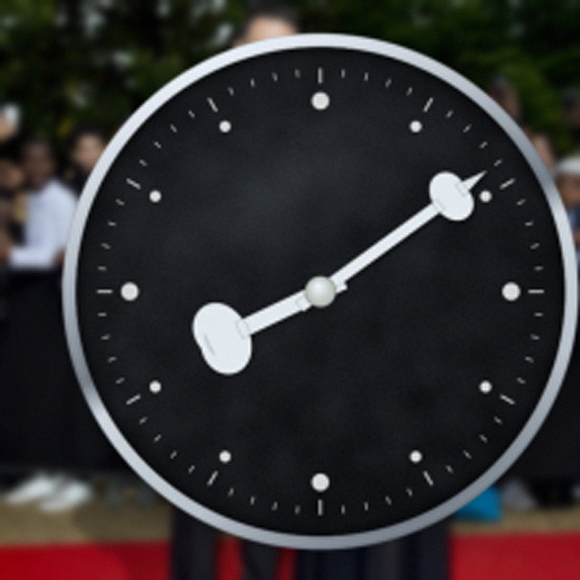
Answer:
{"hour": 8, "minute": 9}
